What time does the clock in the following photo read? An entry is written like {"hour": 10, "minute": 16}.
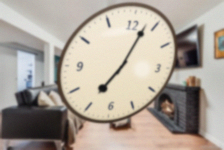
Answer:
{"hour": 7, "minute": 3}
